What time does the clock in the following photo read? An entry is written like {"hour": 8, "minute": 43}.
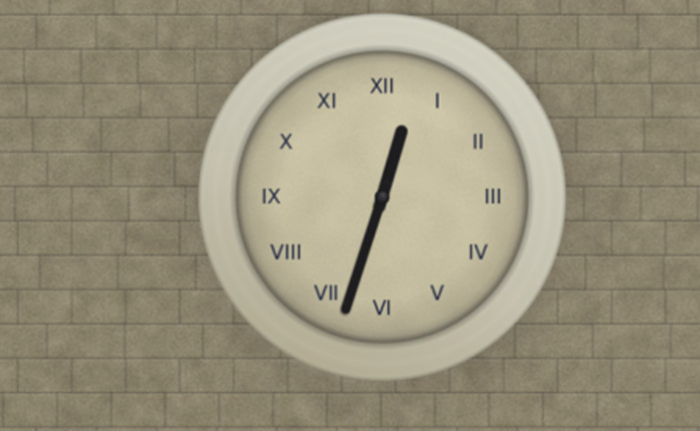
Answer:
{"hour": 12, "minute": 33}
